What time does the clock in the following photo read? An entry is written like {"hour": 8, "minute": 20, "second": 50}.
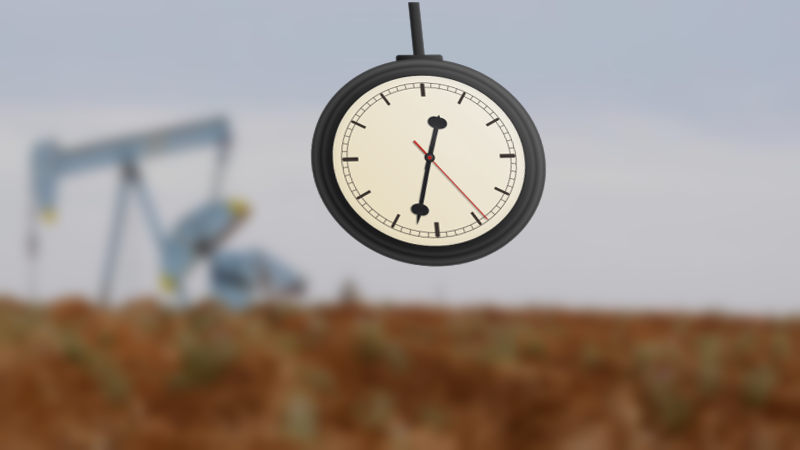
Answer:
{"hour": 12, "minute": 32, "second": 24}
